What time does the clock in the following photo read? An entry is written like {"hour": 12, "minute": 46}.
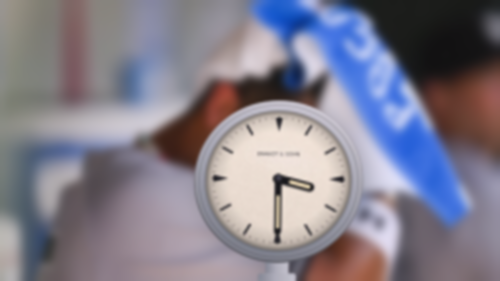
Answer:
{"hour": 3, "minute": 30}
